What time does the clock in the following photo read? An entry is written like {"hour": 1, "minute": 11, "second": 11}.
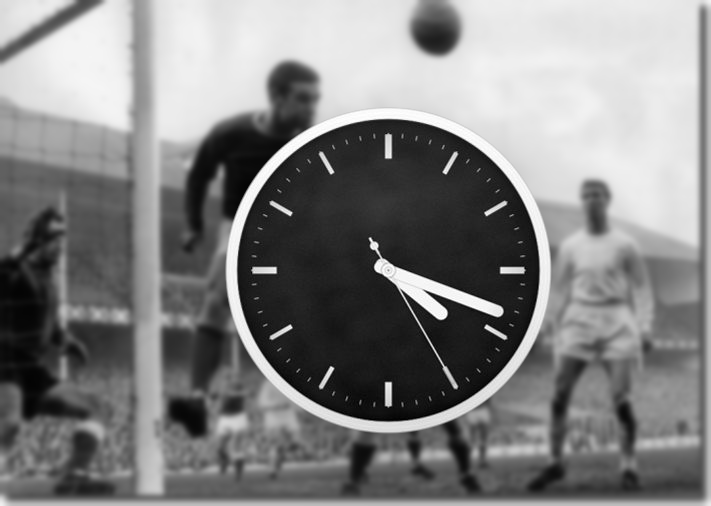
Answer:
{"hour": 4, "minute": 18, "second": 25}
